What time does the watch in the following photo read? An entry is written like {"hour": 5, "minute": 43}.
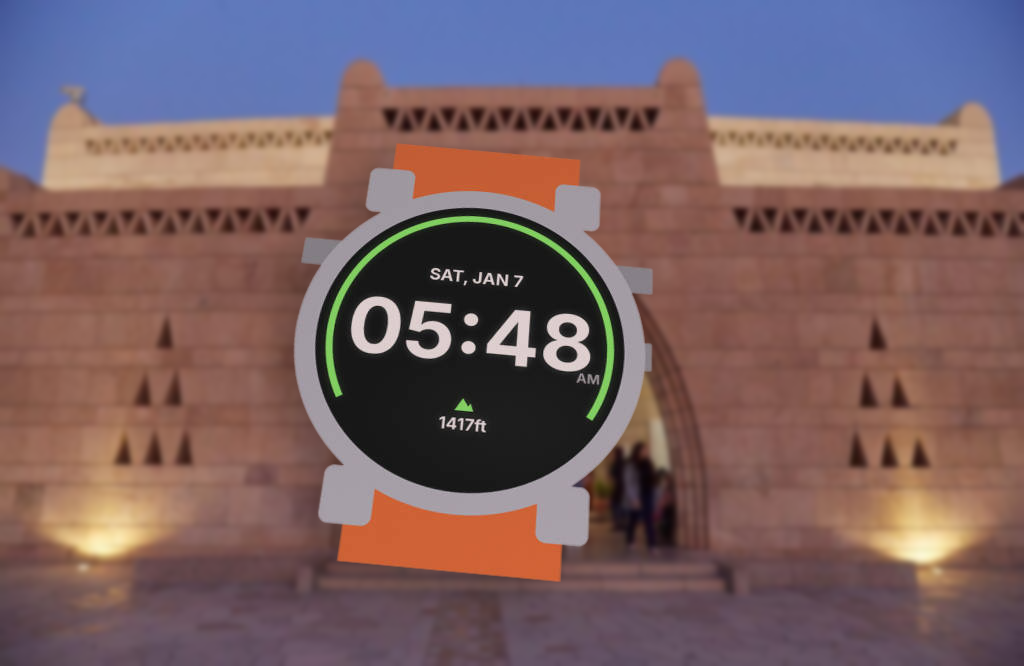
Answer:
{"hour": 5, "minute": 48}
